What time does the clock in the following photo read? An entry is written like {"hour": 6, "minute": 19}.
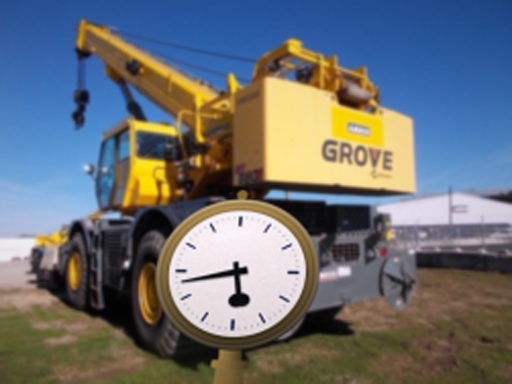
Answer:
{"hour": 5, "minute": 43}
